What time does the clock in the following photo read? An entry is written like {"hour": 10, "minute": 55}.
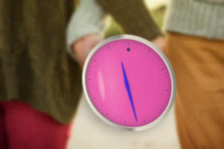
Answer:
{"hour": 11, "minute": 27}
